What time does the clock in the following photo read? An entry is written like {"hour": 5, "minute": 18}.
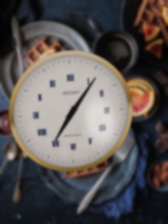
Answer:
{"hour": 7, "minute": 6}
